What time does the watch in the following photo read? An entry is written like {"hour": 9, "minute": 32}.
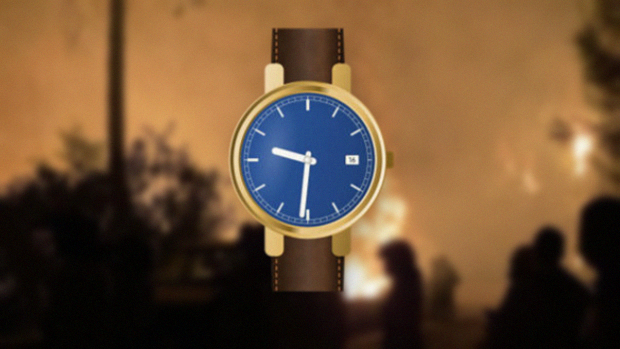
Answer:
{"hour": 9, "minute": 31}
